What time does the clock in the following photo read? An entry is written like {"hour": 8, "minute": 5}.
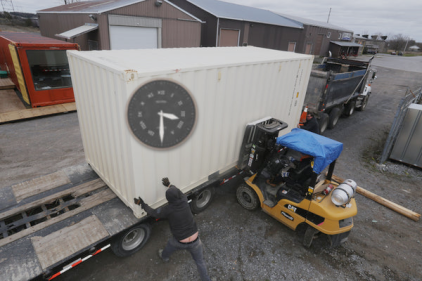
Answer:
{"hour": 3, "minute": 30}
